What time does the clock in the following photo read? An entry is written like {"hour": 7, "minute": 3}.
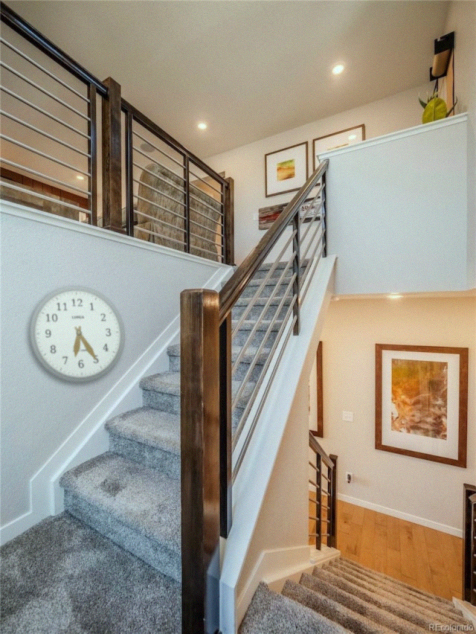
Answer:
{"hour": 6, "minute": 25}
